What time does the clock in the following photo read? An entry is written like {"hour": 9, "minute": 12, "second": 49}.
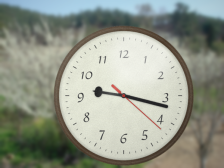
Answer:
{"hour": 9, "minute": 17, "second": 22}
